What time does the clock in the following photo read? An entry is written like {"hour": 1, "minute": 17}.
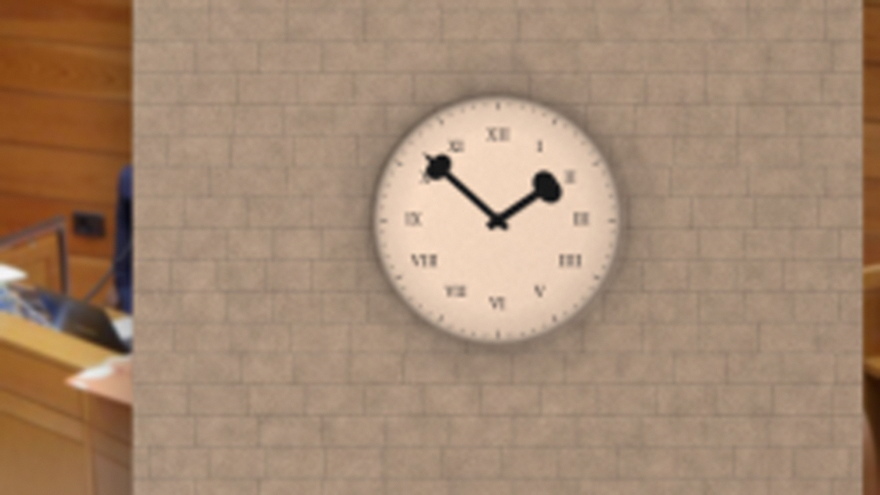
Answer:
{"hour": 1, "minute": 52}
